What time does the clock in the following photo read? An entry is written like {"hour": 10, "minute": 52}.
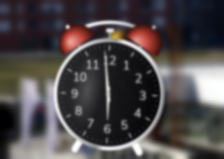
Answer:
{"hour": 5, "minute": 59}
